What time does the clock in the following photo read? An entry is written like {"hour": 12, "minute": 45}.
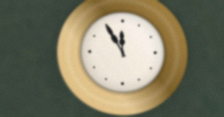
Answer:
{"hour": 11, "minute": 55}
